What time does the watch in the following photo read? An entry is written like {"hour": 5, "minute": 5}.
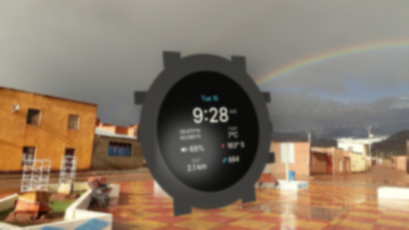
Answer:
{"hour": 9, "minute": 28}
